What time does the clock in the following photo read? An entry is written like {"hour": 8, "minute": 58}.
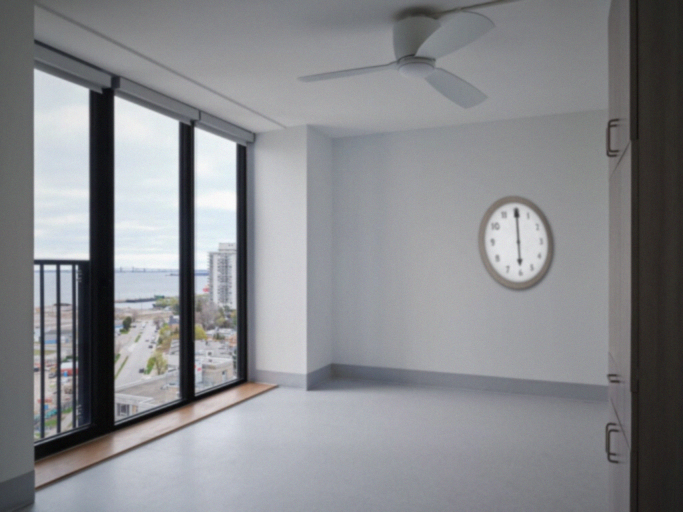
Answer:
{"hour": 6, "minute": 0}
